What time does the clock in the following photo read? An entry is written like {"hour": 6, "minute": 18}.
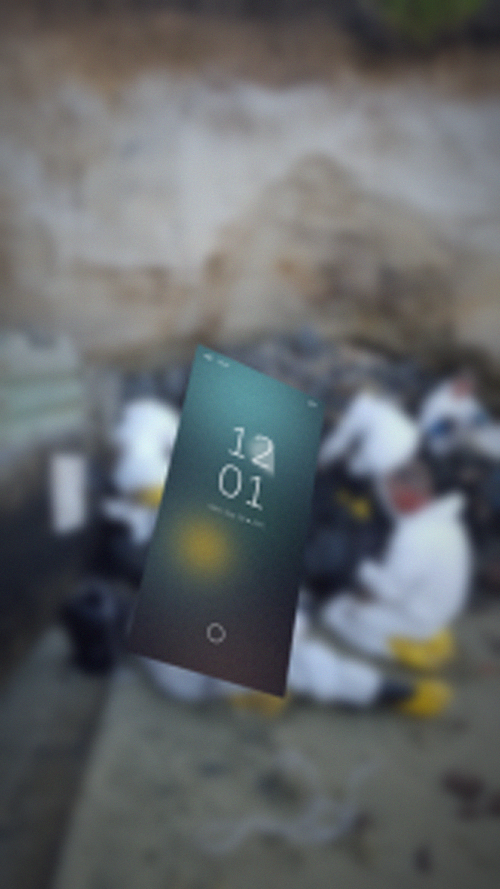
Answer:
{"hour": 12, "minute": 1}
